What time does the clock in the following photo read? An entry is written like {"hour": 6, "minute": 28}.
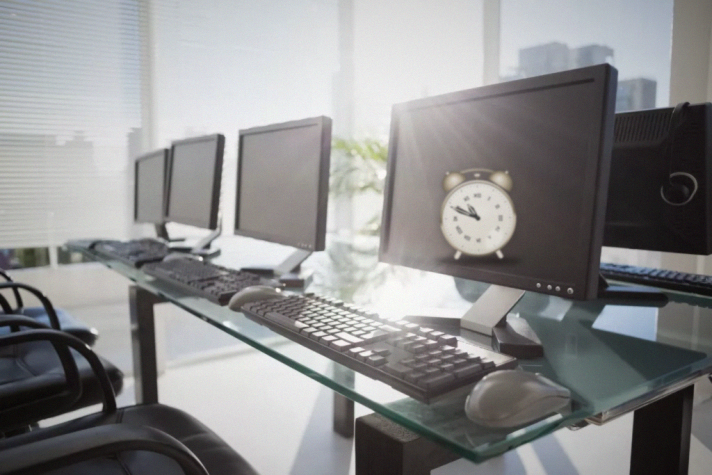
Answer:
{"hour": 10, "minute": 49}
